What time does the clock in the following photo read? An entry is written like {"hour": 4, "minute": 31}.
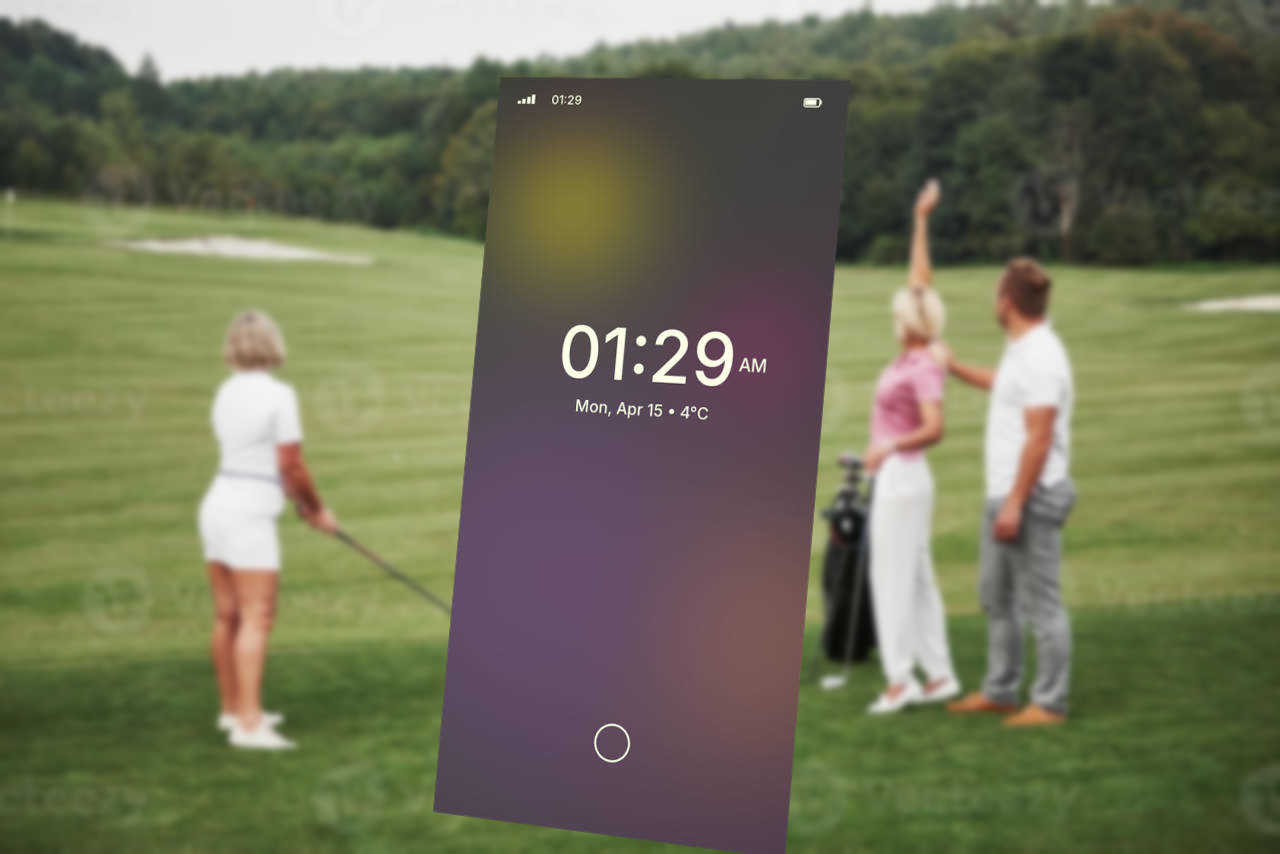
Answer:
{"hour": 1, "minute": 29}
